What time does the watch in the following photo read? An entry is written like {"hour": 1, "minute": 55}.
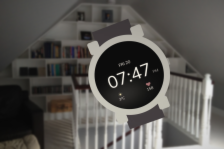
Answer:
{"hour": 7, "minute": 47}
